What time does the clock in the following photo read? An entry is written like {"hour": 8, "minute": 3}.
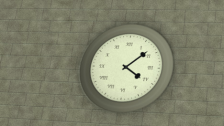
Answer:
{"hour": 4, "minute": 8}
